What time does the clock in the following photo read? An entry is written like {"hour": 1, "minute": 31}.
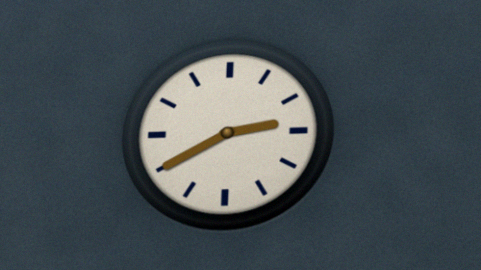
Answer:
{"hour": 2, "minute": 40}
